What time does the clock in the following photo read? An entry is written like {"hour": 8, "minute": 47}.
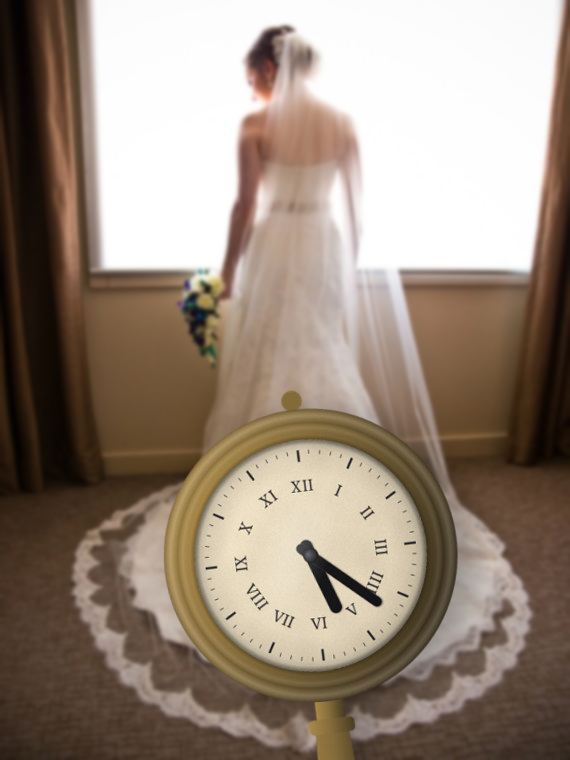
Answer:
{"hour": 5, "minute": 22}
